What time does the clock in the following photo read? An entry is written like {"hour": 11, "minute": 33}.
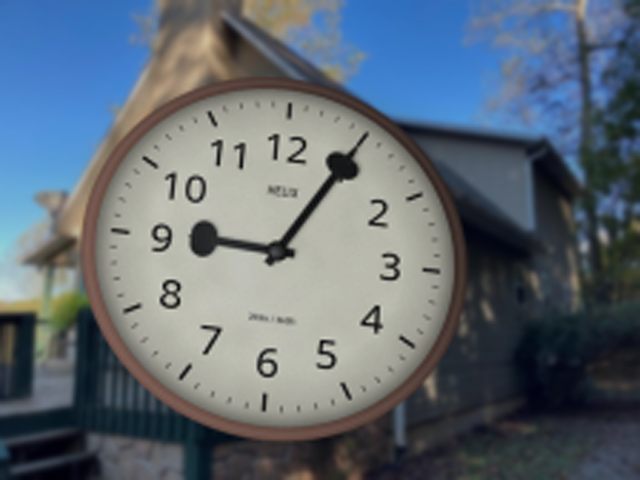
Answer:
{"hour": 9, "minute": 5}
